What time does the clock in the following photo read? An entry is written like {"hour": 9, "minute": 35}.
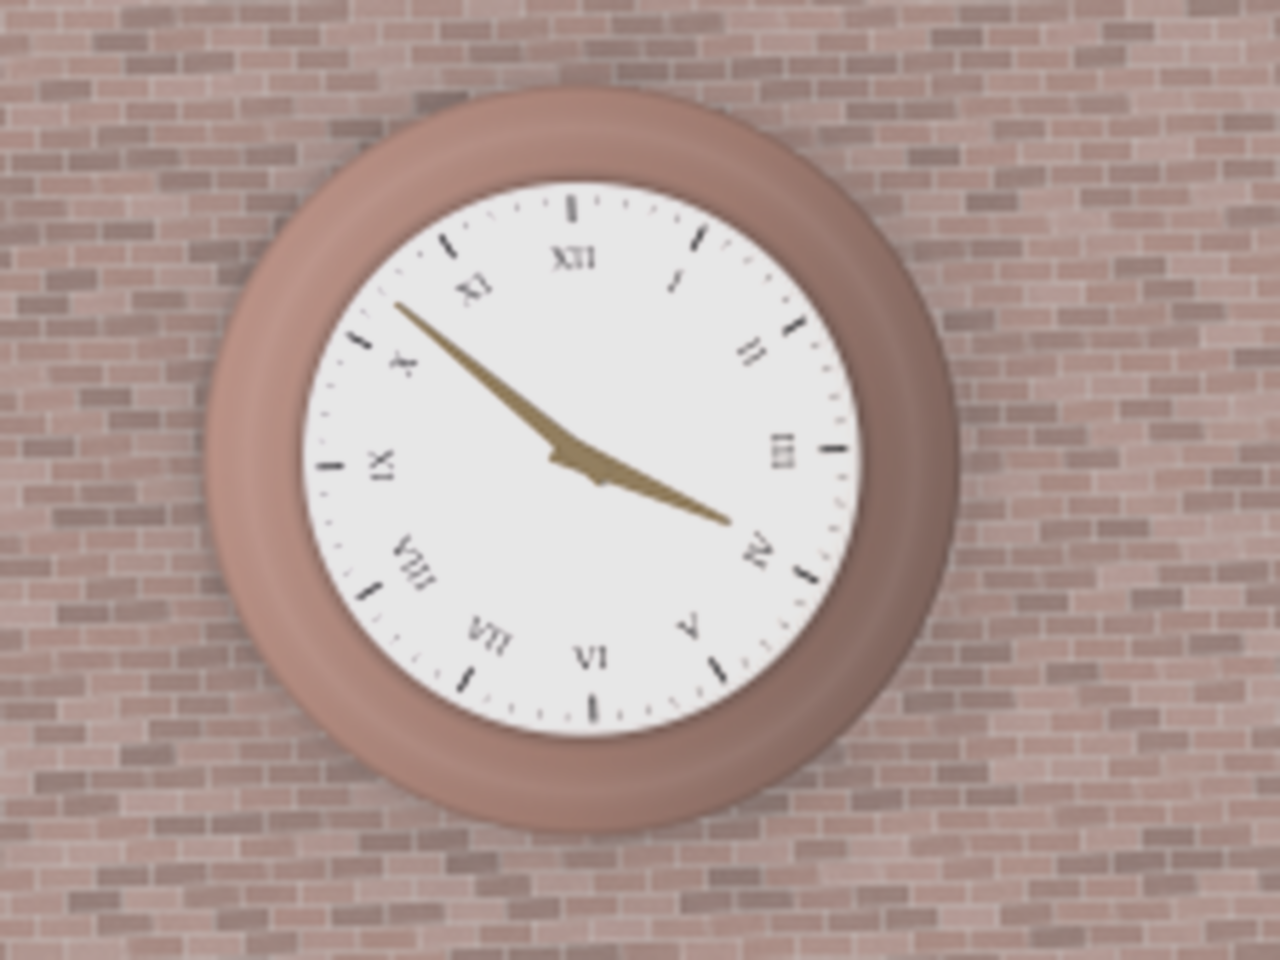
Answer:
{"hour": 3, "minute": 52}
